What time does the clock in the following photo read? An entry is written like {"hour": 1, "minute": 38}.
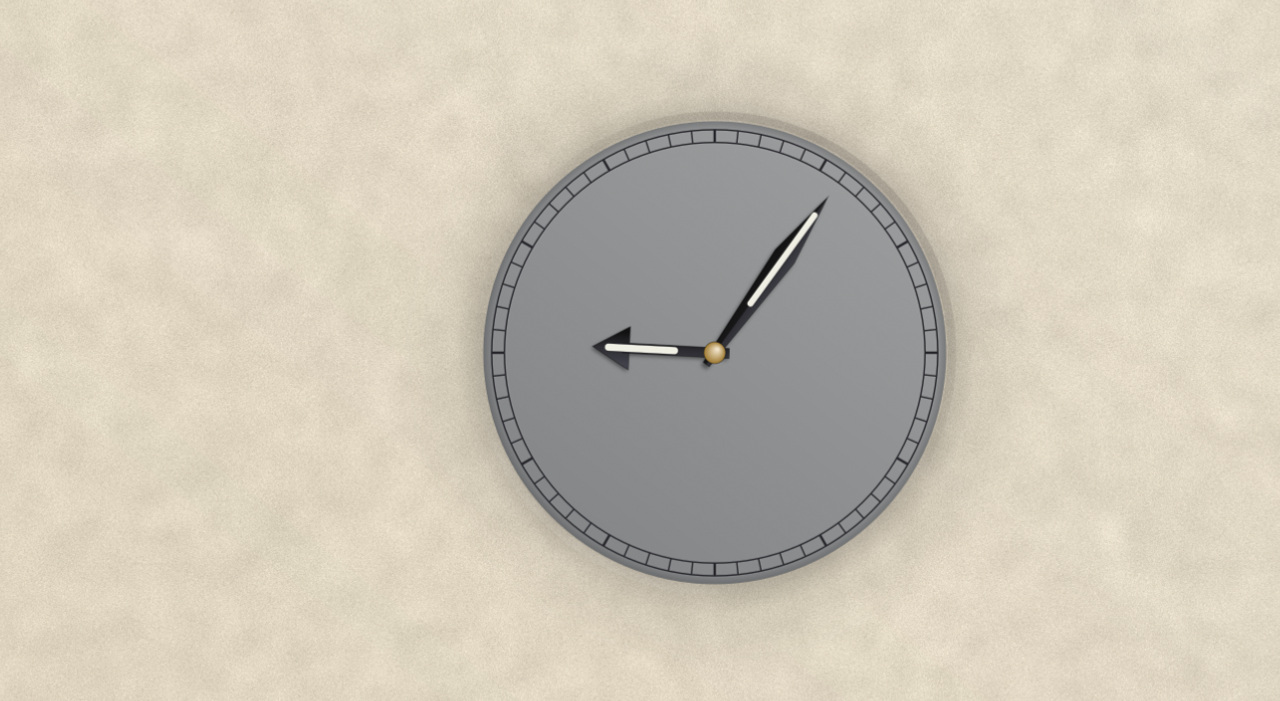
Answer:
{"hour": 9, "minute": 6}
